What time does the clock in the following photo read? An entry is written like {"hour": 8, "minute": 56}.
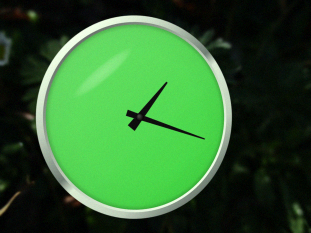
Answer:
{"hour": 1, "minute": 18}
